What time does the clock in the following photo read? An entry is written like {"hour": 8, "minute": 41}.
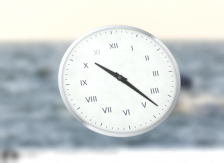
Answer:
{"hour": 10, "minute": 23}
